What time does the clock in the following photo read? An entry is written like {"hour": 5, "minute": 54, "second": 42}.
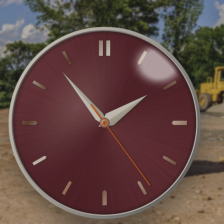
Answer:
{"hour": 1, "minute": 53, "second": 24}
